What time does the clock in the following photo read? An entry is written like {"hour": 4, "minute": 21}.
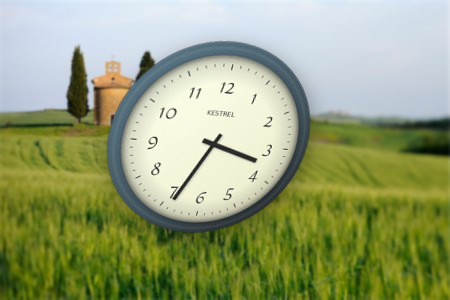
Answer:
{"hour": 3, "minute": 34}
